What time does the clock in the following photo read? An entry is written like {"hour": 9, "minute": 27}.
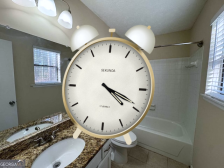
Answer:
{"hour": 4, "minute": 19}
